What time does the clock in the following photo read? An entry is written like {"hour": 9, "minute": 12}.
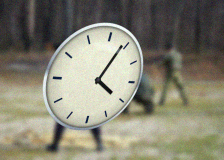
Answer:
{"hour": 4, "minute": 4}
